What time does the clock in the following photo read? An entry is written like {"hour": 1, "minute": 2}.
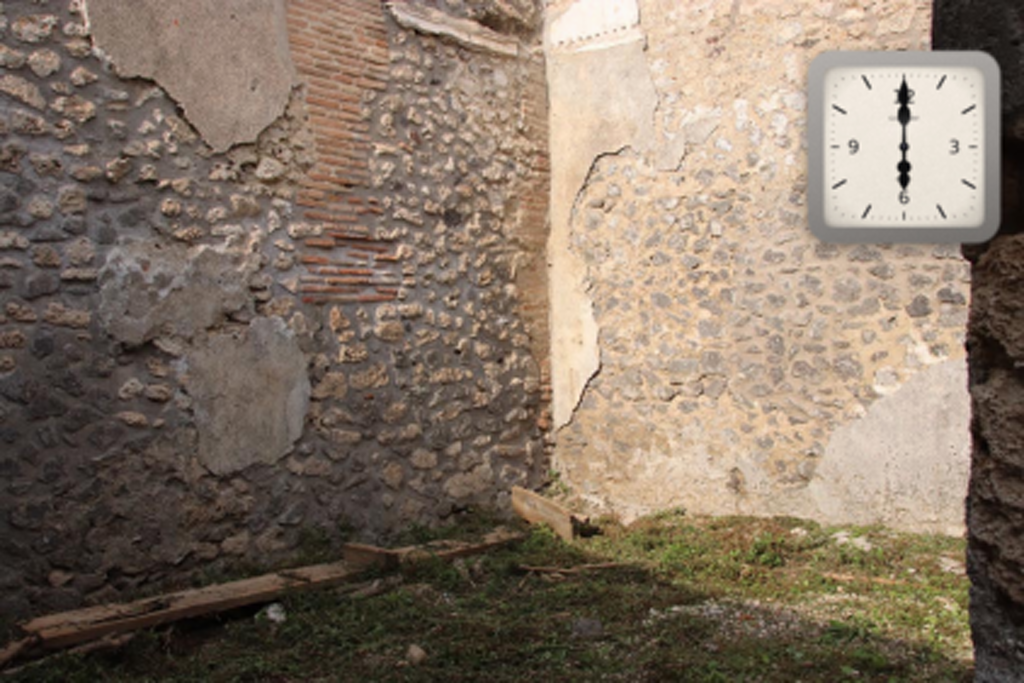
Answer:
{"hour": 6, "minute": 0}
